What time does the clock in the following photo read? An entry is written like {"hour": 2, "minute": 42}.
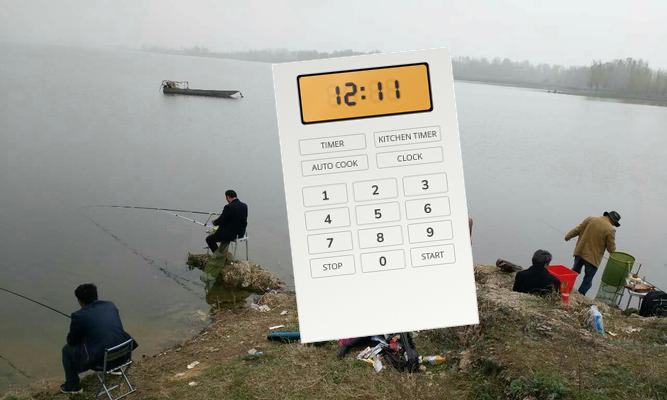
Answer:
{"hour": 12, "minute": 11}
